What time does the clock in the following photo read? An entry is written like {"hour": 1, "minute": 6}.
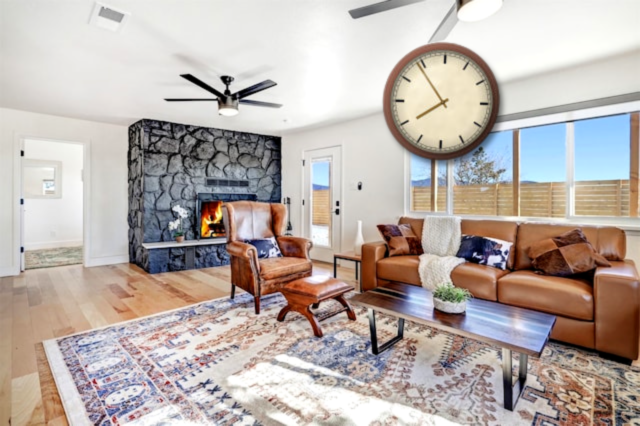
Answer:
{"hour": 7, "minute": 54}
